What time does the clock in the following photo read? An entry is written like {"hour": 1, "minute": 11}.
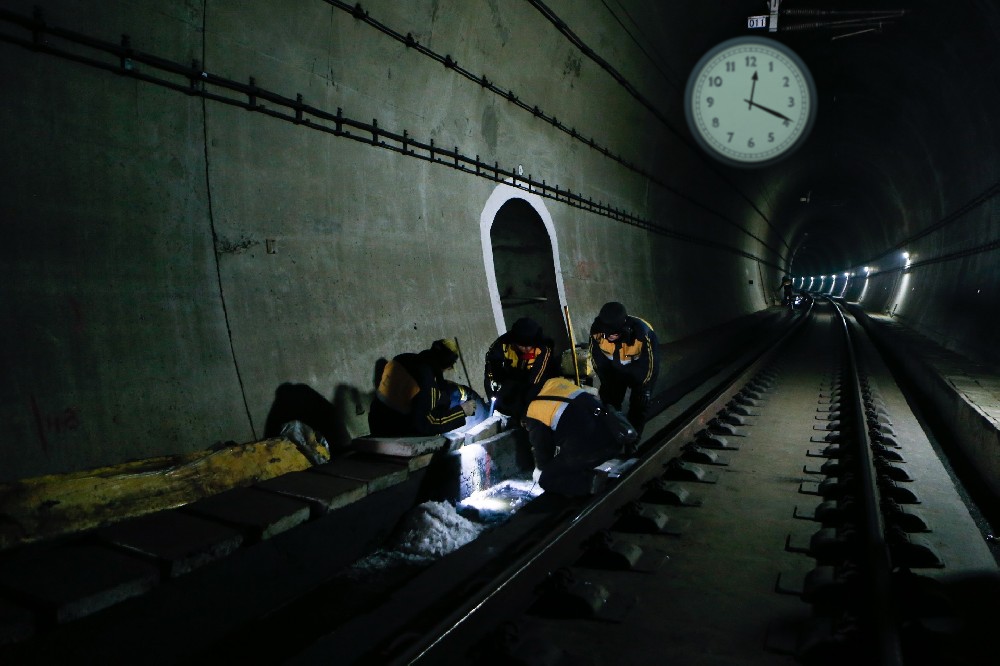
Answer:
{"hour": 12, "minute": 19}
